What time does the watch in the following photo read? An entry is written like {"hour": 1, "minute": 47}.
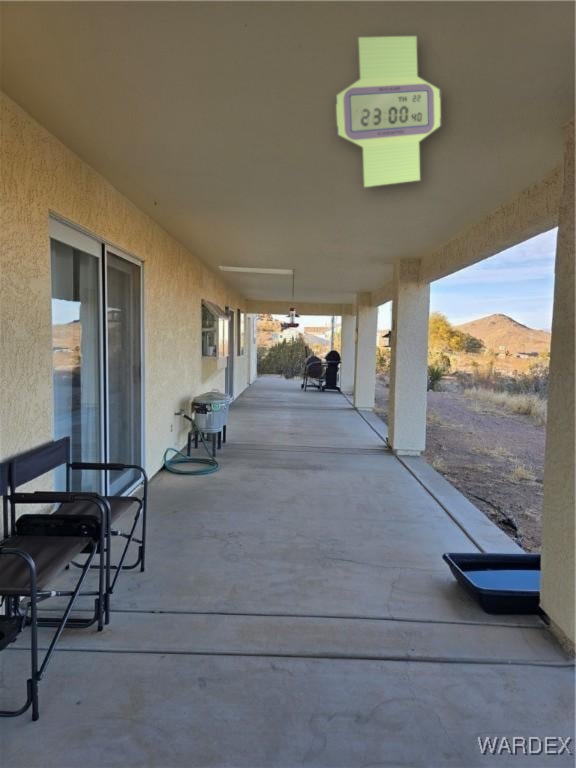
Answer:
{"hour": 23, "minute": 0}
